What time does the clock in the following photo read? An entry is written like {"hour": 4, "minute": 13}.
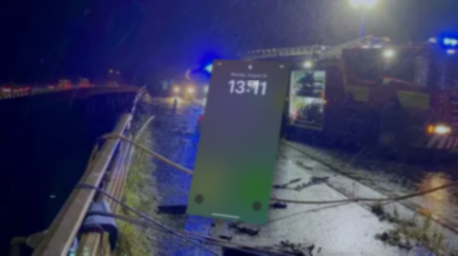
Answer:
{"hour": 13, "minute": 11}
